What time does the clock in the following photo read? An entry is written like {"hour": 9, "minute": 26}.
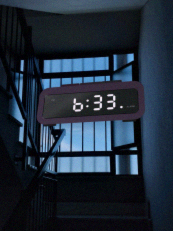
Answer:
{"hour": 6, "minute": 33}
